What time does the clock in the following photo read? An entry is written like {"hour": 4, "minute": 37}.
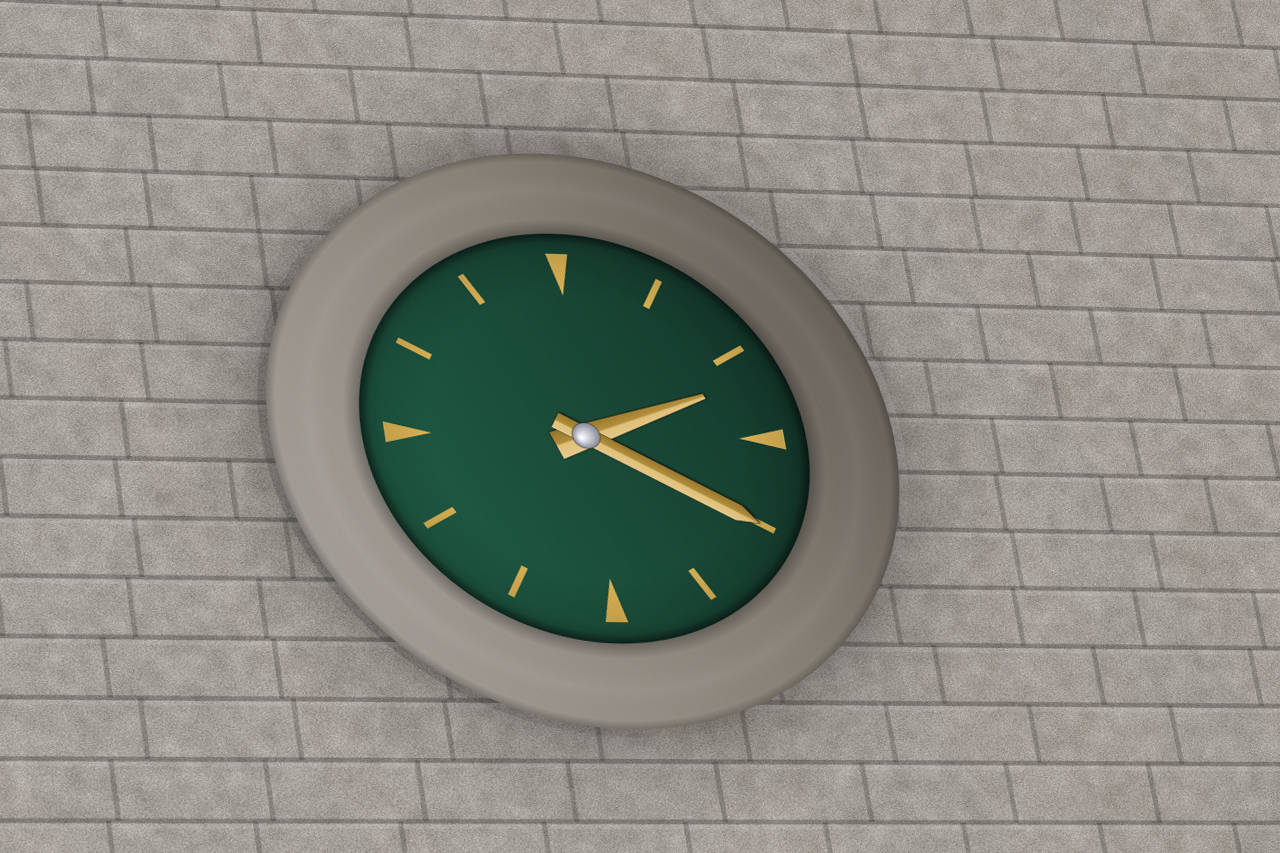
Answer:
{"hour": 2, "minute": 20}
